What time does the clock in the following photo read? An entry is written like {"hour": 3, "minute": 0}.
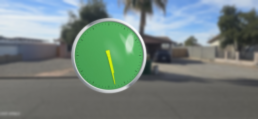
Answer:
{"hour": 5, "minute": 28}
